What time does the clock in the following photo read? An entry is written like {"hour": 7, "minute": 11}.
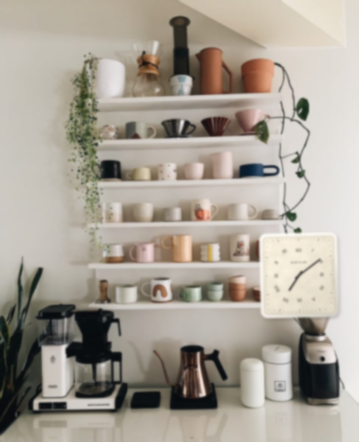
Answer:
{"hour": 7, "minute": 9}
